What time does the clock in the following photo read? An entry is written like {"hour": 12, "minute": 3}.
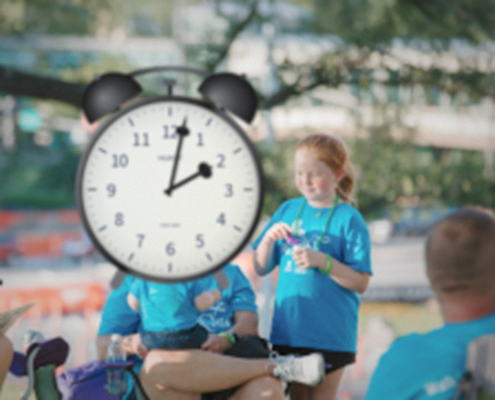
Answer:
{"hour": 2, "minute": 2}
